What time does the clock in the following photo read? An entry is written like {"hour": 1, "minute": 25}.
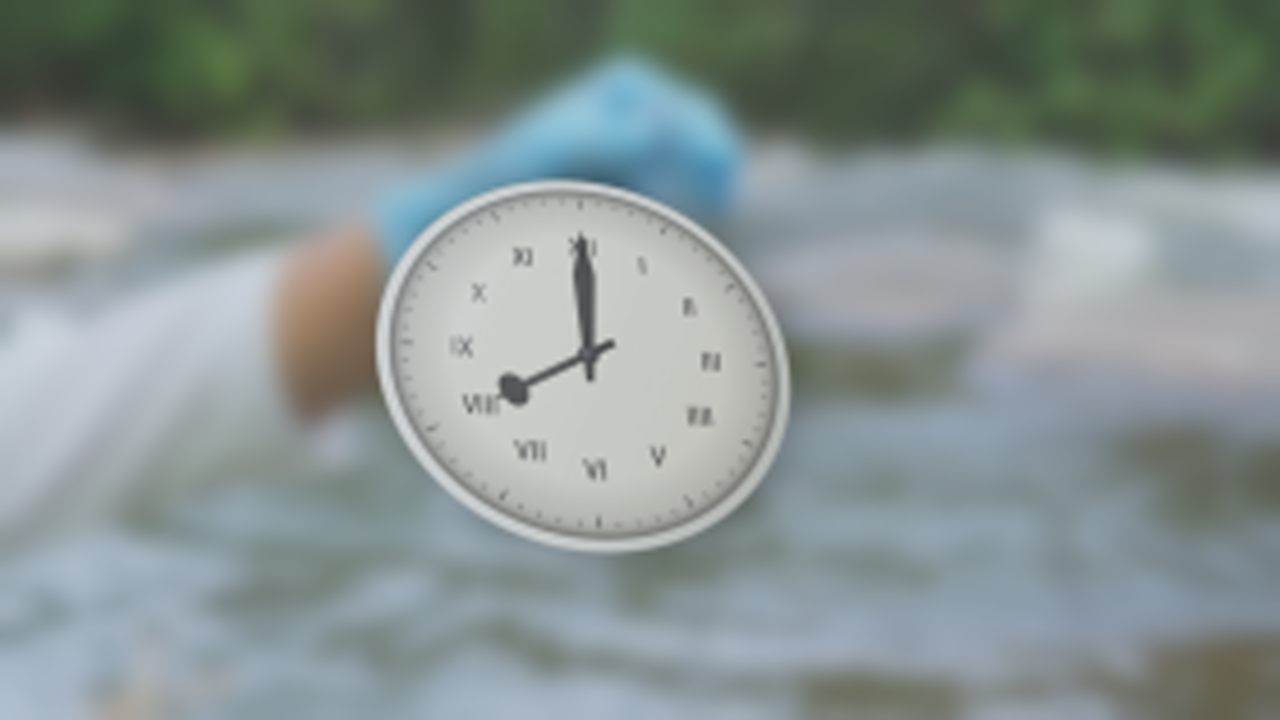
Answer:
{"hour": 8, "minute": 0}
